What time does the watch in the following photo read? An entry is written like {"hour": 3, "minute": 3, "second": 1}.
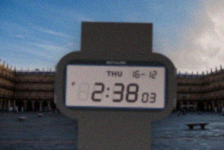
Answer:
{"hour": 2, "minute": 38, "second": 3}
